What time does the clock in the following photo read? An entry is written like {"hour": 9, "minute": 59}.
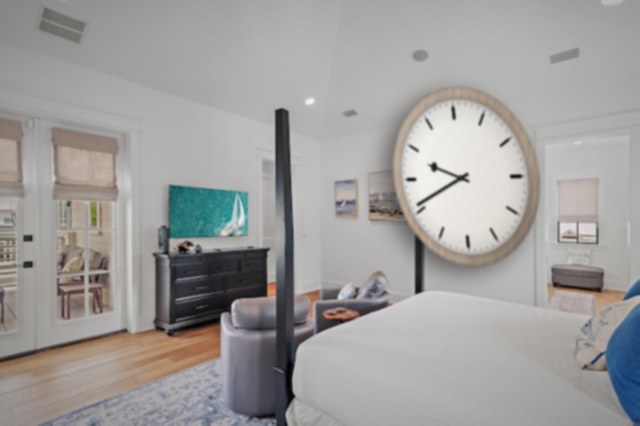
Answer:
{"hour": 9, "minute": 41}
